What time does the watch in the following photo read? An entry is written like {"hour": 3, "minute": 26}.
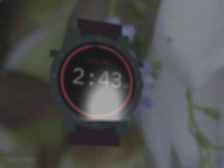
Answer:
{"hour": 2, "minute": 43}
